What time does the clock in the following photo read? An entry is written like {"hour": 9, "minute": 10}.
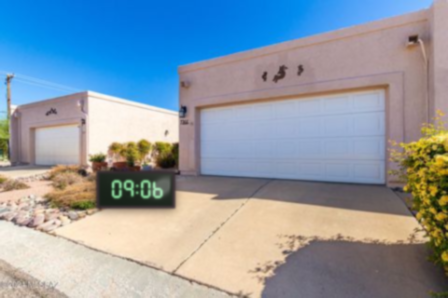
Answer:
{"hour": 9, "minute": 6}
